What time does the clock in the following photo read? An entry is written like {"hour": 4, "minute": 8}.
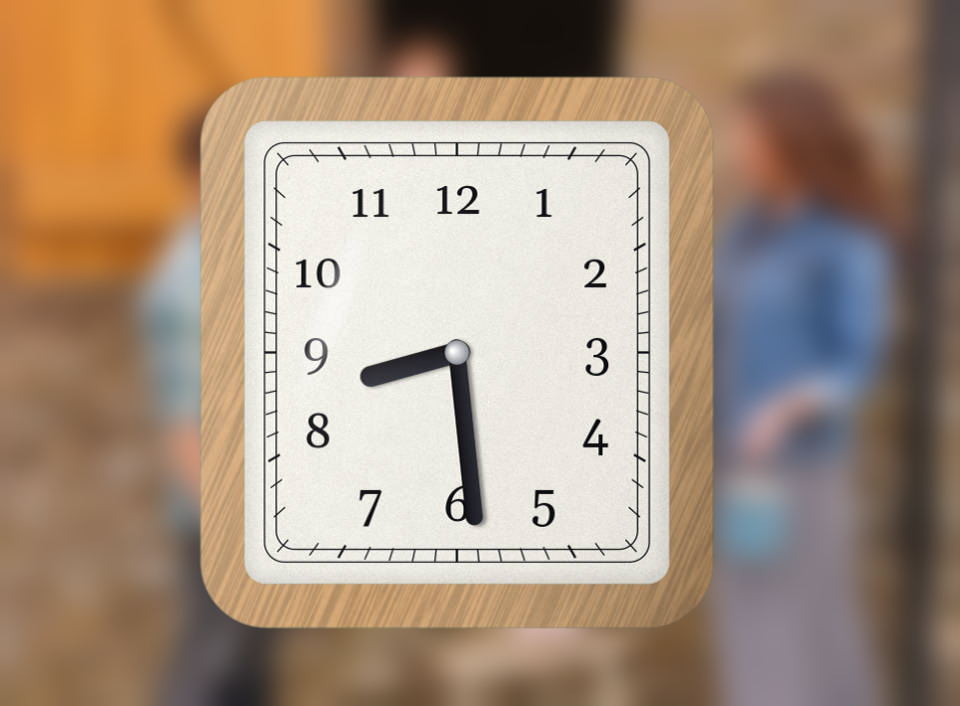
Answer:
{"hour": 8, "minute": 29}
